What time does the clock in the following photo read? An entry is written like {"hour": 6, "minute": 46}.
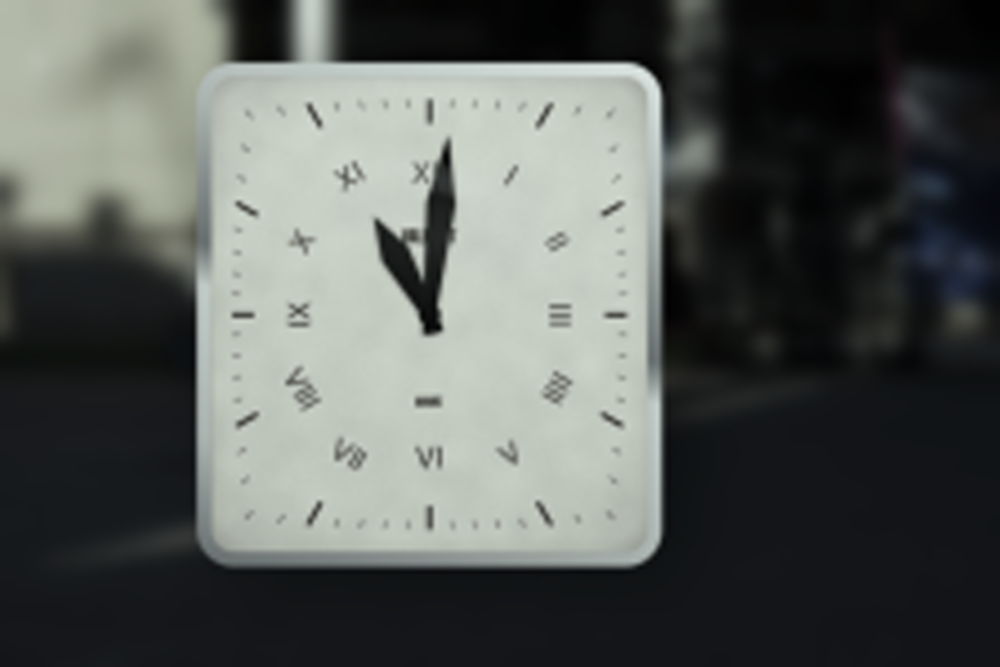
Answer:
{"hour": 11, "minute": 1}
